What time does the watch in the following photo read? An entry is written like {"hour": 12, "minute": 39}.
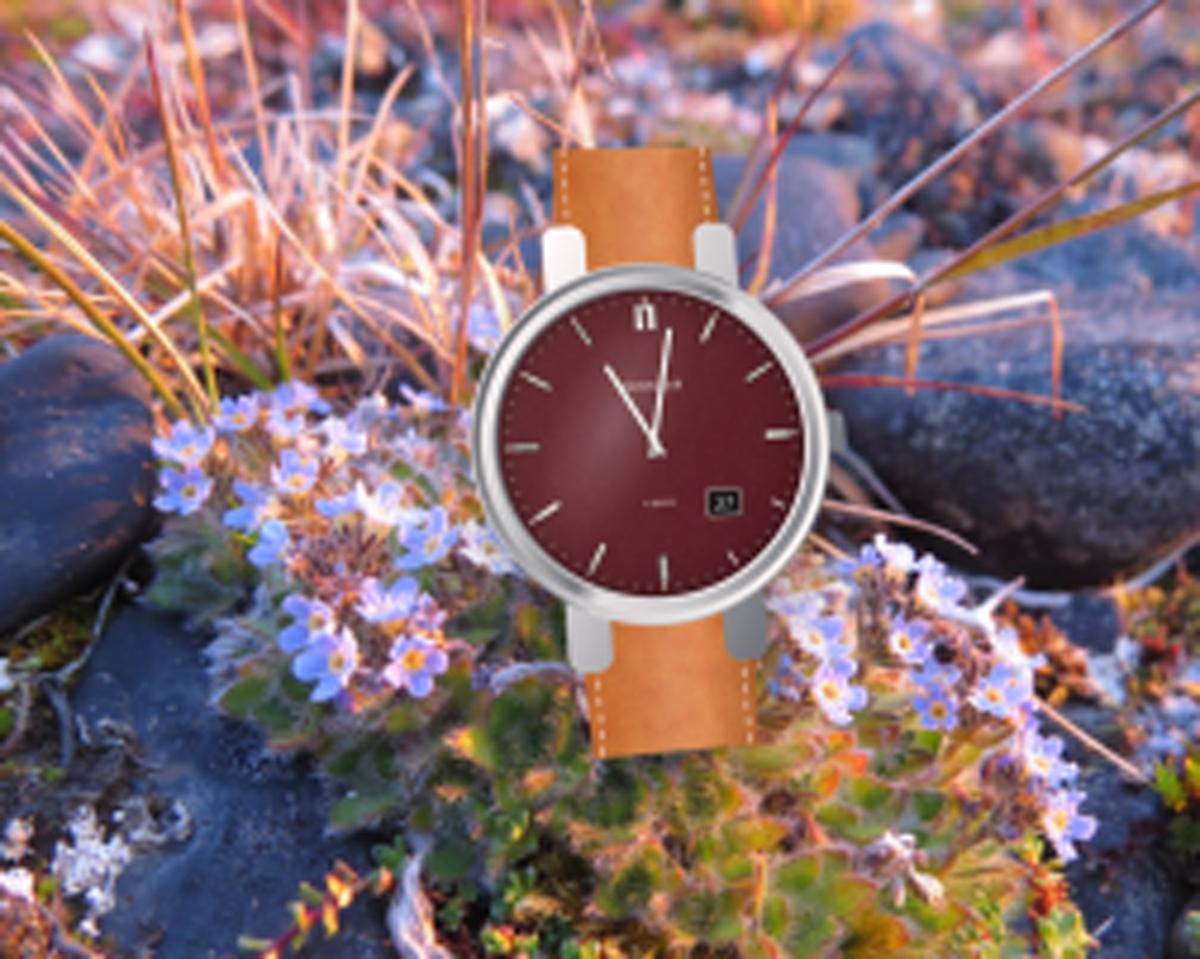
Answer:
{"hour": 11, "minute": 2}
